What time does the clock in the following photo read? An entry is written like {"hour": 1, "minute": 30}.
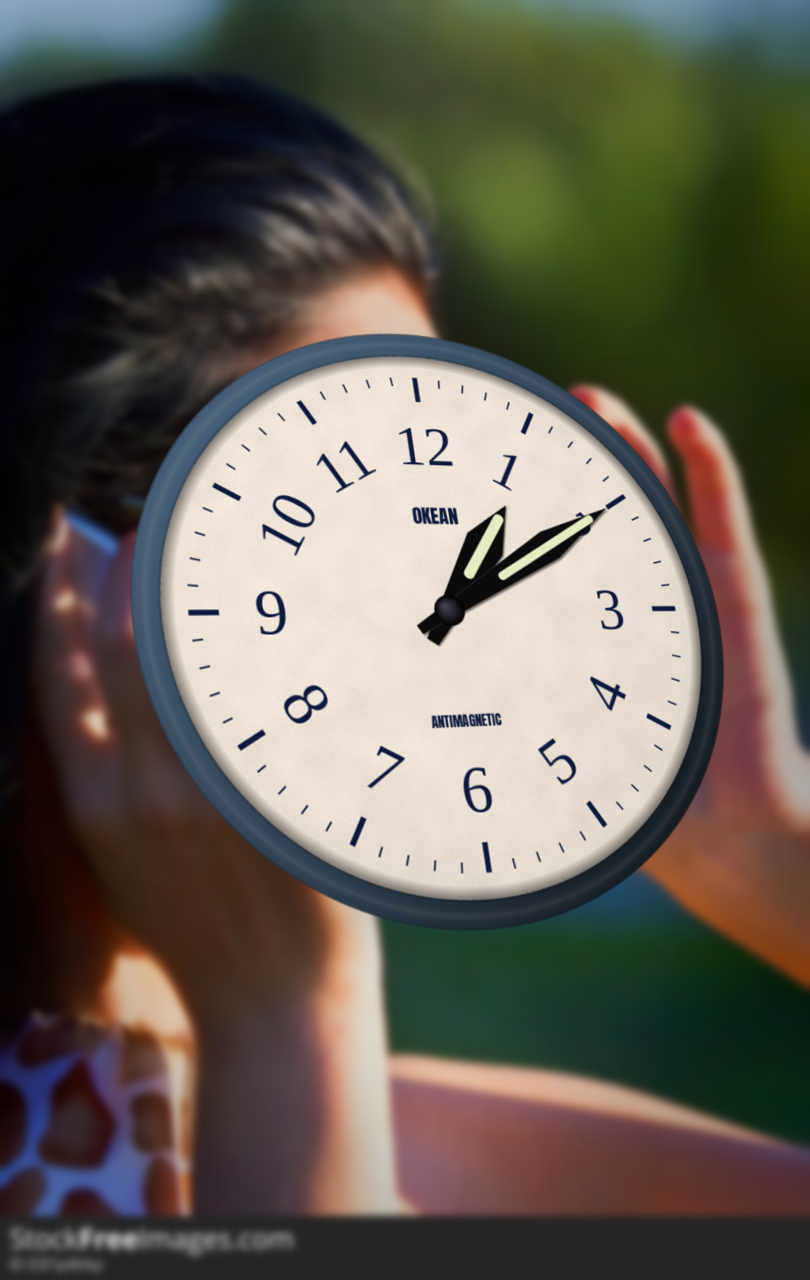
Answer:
{"hour": 1, "minute": 10}
